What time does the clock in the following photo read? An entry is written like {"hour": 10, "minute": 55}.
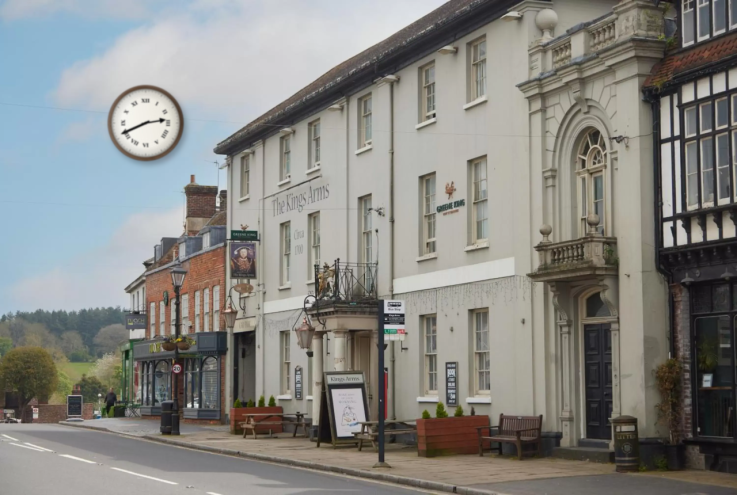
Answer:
{"hour": 2, "minute": 41}
